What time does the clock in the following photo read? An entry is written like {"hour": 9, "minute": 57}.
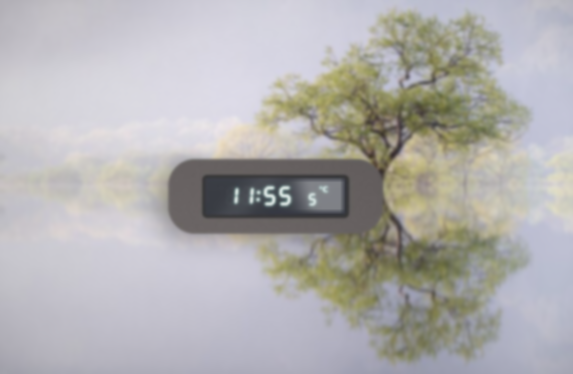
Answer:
{"hour": 11, "minute": 55}
